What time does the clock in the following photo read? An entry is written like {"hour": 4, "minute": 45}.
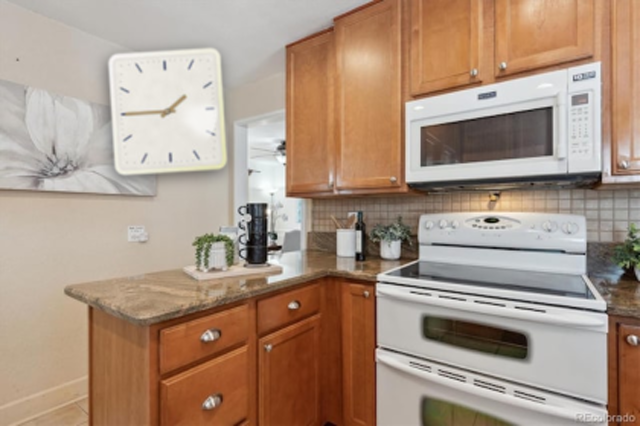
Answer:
{"hour": 1, "minute": 45}
